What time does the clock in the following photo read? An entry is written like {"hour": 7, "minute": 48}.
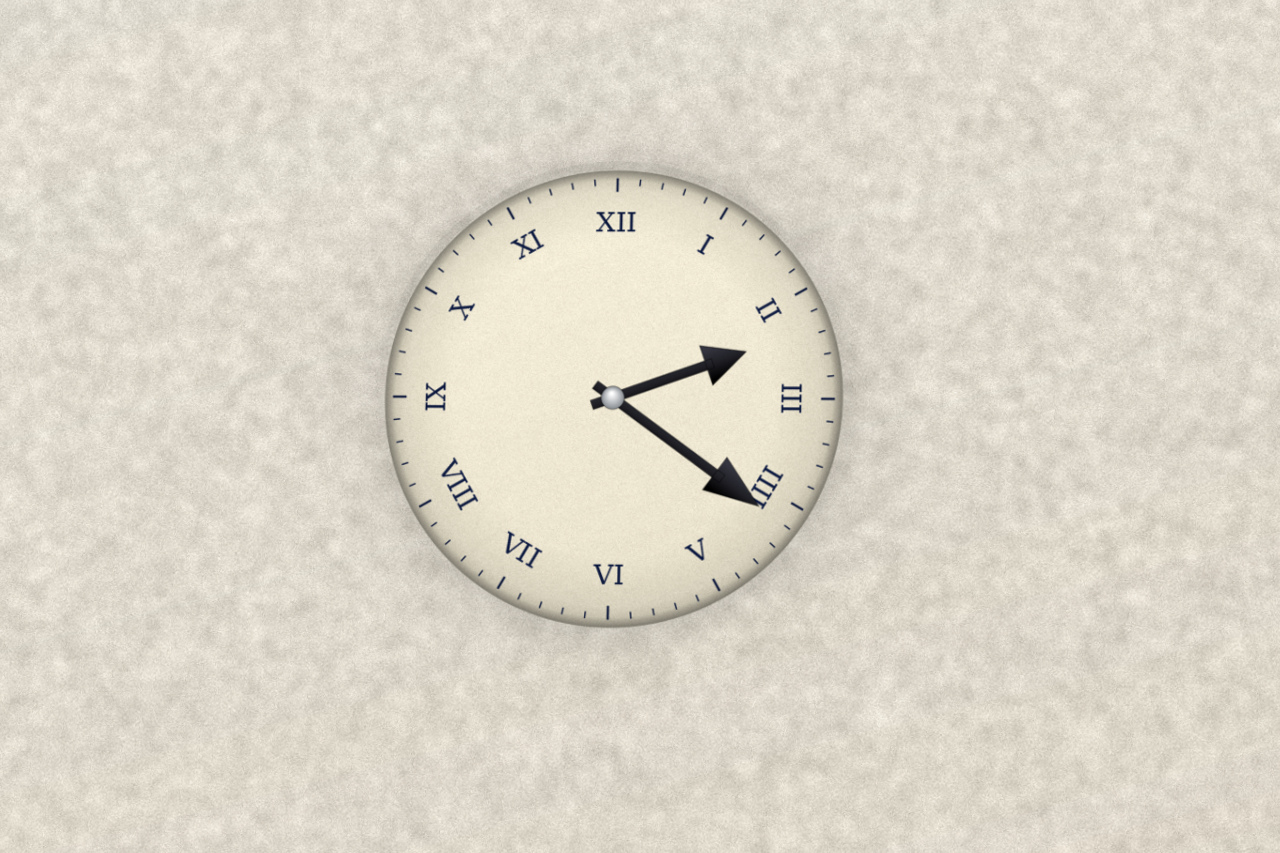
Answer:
{"hour": 2, "minute": 21}
